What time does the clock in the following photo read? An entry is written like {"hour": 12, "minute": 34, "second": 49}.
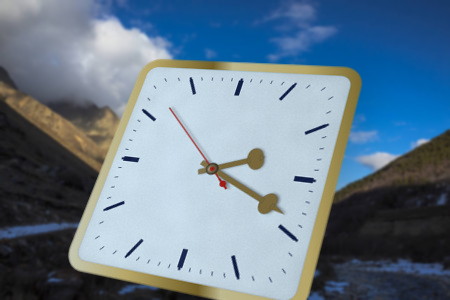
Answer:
{"hour": 2, "minute": 18, "second": 52}
